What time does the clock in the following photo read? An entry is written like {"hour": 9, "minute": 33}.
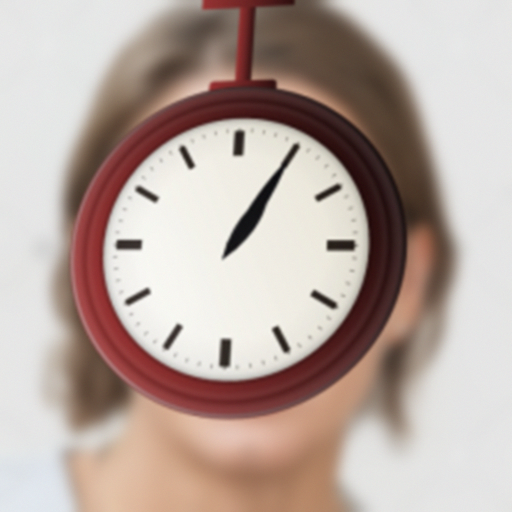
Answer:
{"hour": 1, "minute": 5}
